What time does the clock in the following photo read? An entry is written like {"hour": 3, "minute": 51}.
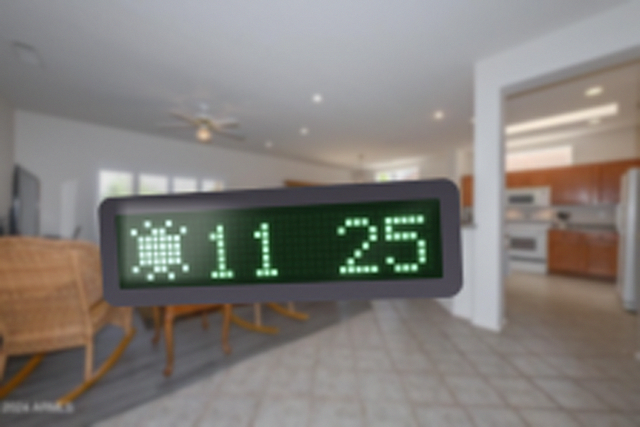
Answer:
{"hour": 11, "minute": 25}
